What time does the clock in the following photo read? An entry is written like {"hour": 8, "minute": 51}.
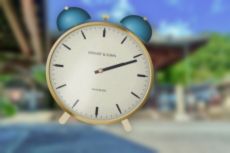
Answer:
{"hour": 2, "minute": 11}
